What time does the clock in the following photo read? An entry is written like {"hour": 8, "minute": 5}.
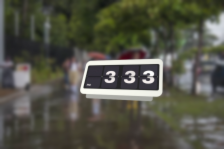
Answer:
{"hour": 3, "minute": 33}
